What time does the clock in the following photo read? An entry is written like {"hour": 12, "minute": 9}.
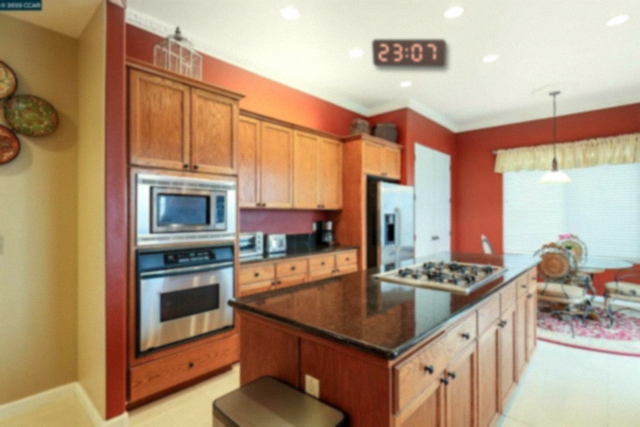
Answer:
{"hour": 23, "minute": 7}
